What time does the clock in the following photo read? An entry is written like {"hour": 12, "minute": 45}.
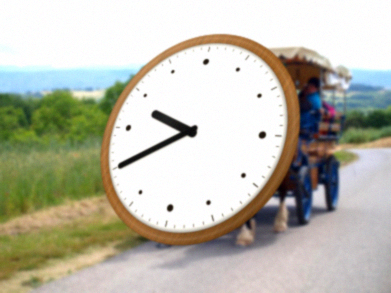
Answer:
{"hour": 9, "minute": 40}
